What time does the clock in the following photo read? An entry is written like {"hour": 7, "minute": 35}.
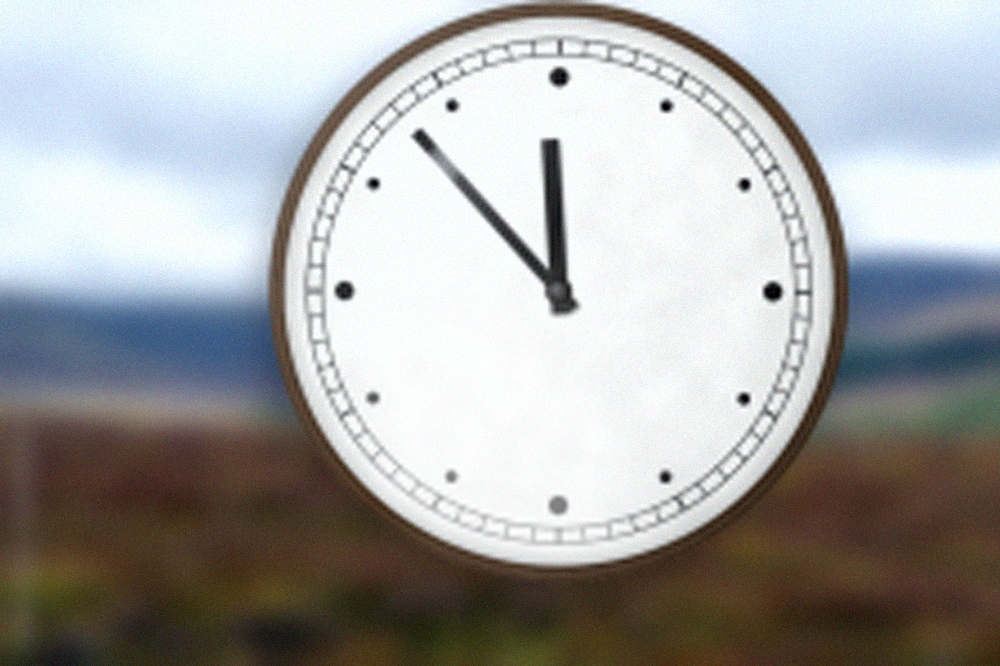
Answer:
{"hour": 11, "minute": 53}
